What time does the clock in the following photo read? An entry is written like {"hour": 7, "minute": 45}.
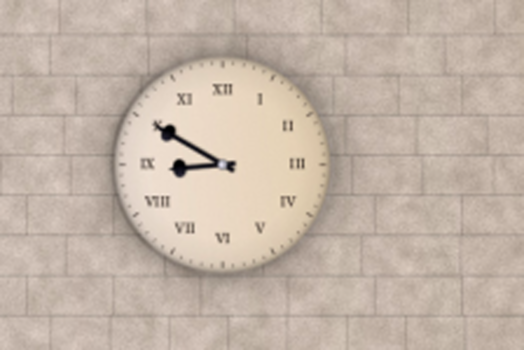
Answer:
{"hour": 8, "minute": 50}
